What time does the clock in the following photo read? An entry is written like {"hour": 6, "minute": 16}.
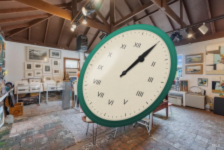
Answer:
{"hour": 1, "minute": 5}
